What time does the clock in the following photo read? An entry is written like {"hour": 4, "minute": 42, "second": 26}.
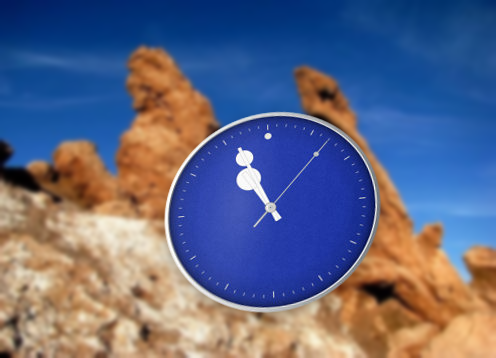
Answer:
{"hour": 10, "minute": 56, "second": 7}
